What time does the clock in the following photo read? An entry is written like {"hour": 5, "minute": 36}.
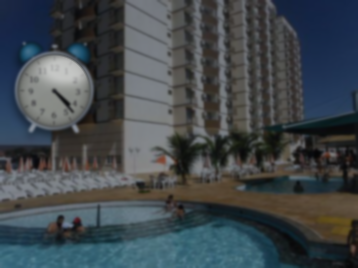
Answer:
{"hour": 4, "minute": 23}
